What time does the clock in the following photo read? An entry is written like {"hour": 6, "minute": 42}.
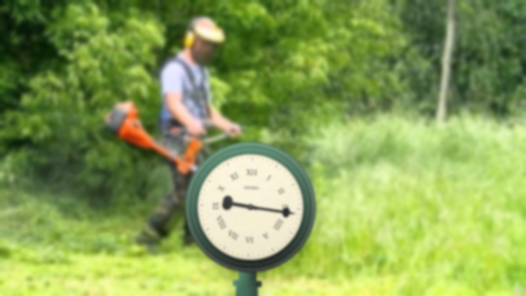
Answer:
{"hour": 9, "minute": 16}
